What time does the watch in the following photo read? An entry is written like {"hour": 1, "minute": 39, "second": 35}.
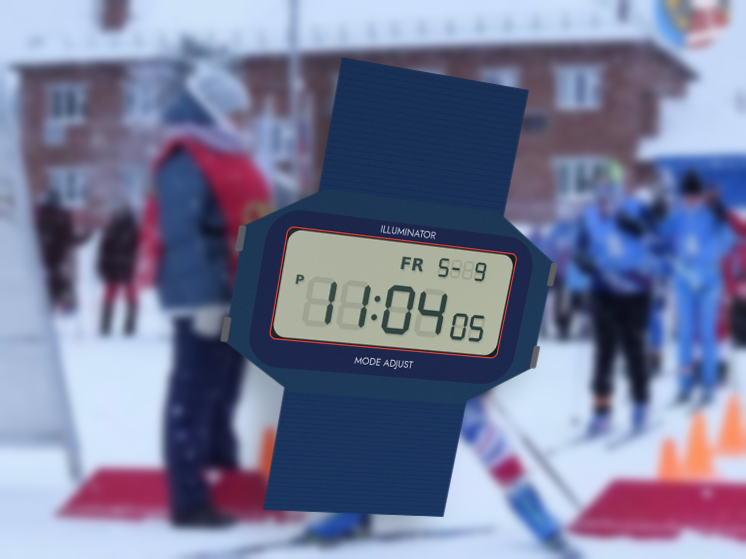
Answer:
{"hour": 11, "minute": 4, "second": 5}
